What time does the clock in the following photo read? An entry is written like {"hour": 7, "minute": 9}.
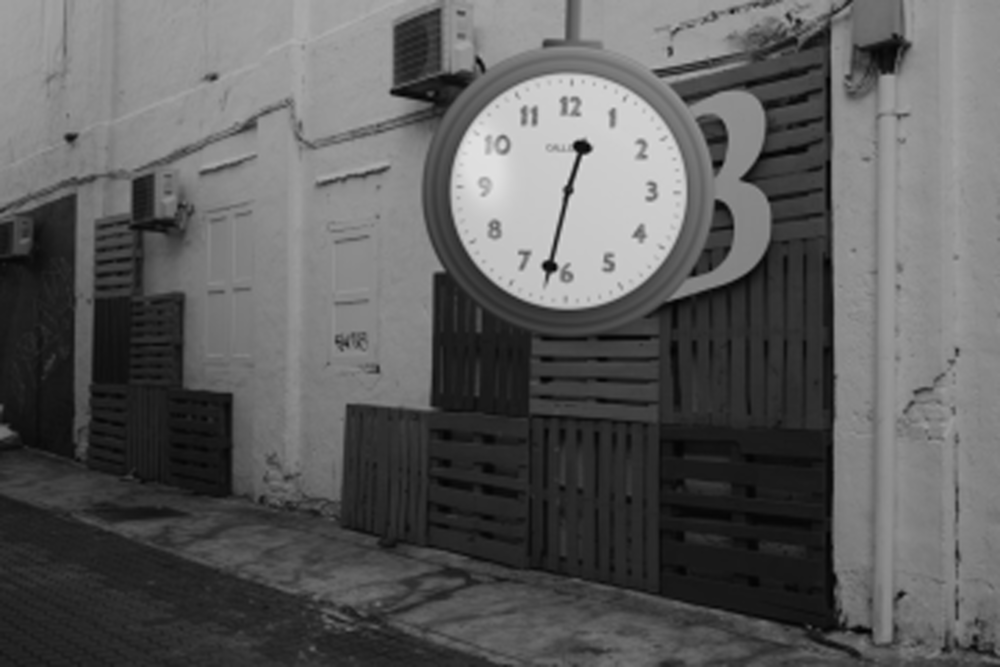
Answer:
{"hour": 12, "minute": 32}
